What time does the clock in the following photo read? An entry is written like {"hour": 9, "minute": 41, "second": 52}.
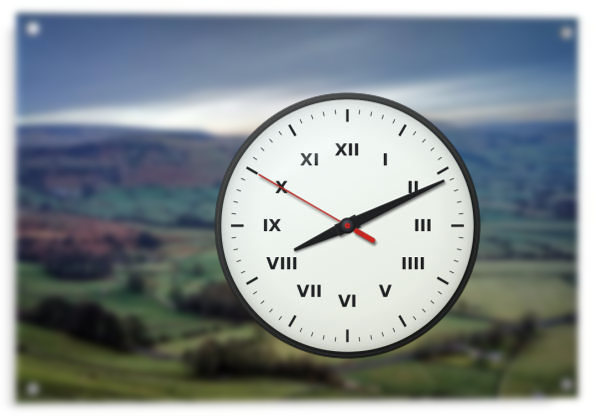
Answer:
{"hour": 8, "minute": 10, "second": 50}
